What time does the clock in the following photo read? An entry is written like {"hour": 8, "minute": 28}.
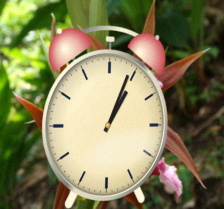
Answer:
{"hour": 1, "minute": 4}
